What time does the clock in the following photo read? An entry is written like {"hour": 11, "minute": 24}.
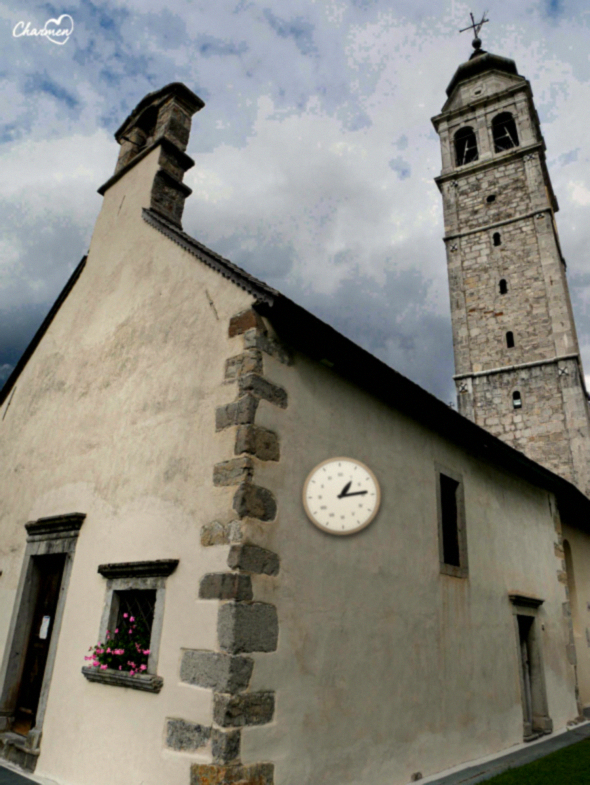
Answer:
{"hour": 1, "minute": 14}
